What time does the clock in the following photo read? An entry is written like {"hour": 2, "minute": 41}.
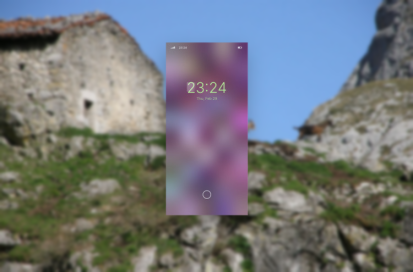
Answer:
{"hour": 23, "minute": 24}
